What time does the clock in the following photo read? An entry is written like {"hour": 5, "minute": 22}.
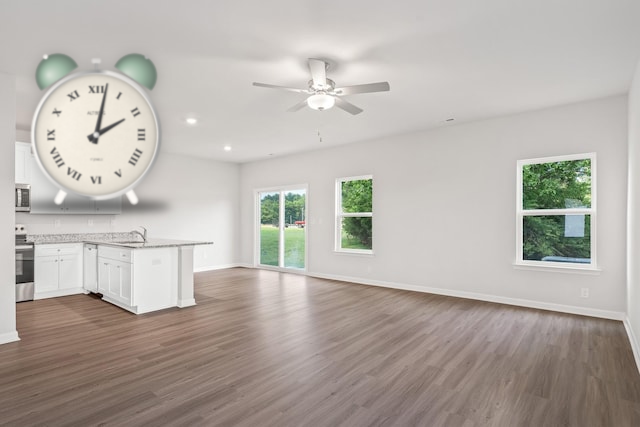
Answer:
{"hour": 2, "minute": 2}
